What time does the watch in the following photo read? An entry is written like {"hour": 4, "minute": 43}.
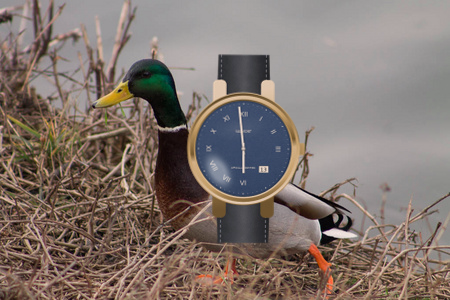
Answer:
{"hour": 5, "minute": 59}
